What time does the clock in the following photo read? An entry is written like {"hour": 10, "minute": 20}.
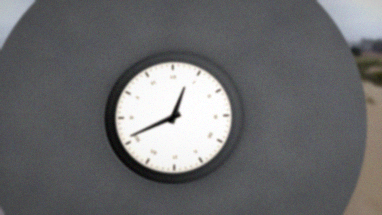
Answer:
{"hour": 12, "minute": 41}
